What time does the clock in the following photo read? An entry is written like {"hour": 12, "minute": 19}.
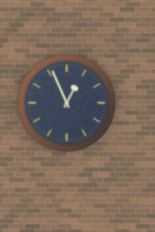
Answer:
{"hour": 12, "minute": 56}
